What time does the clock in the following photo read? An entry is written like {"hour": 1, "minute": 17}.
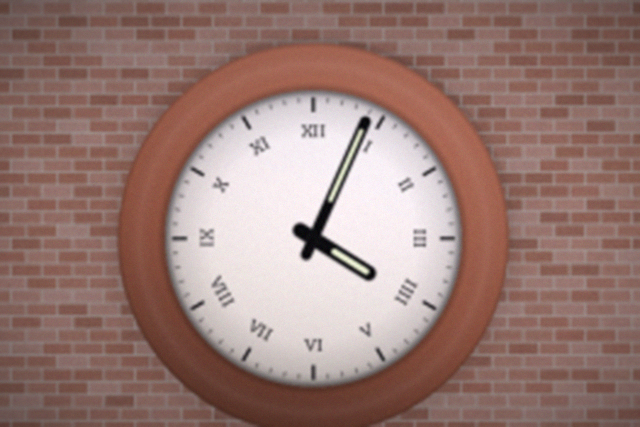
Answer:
{"hour": 4, "minute": 4}
